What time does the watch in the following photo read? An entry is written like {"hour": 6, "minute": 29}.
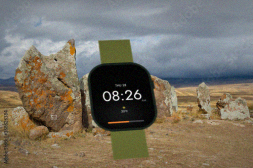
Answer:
{"hour": 8, "minute": 26}
